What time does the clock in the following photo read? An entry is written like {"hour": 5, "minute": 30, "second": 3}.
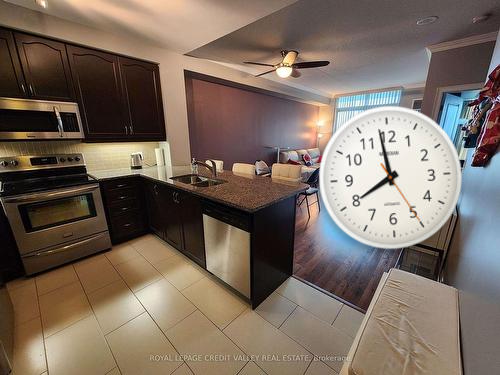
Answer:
{"hour": 7, "minute": 58, "second": 25}
